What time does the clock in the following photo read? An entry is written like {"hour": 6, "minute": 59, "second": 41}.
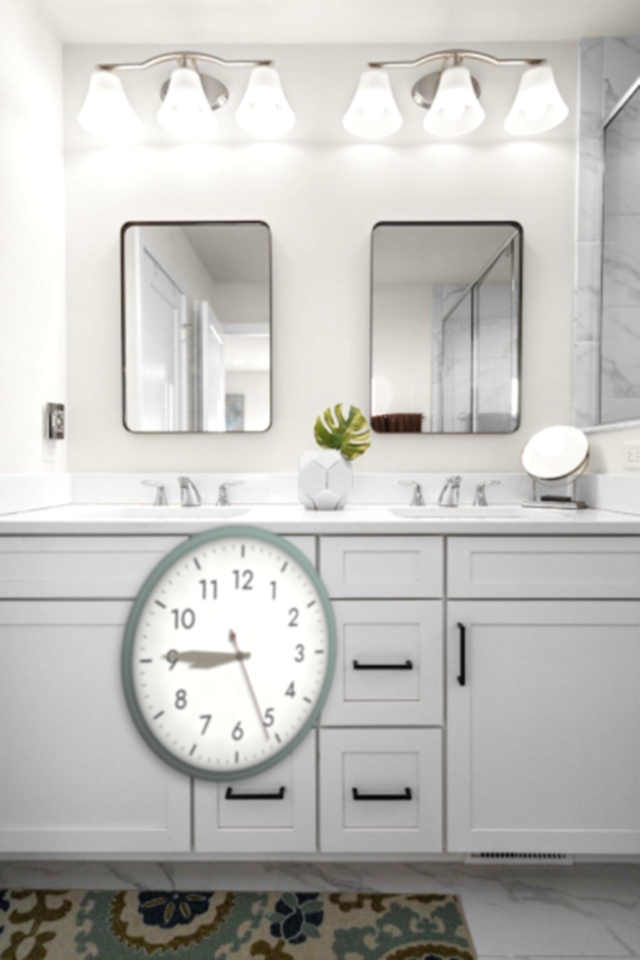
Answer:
{"hour": 8, "minute": 45, "second": 26}
